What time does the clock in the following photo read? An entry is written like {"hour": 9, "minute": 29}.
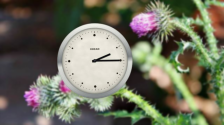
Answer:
{"hour": 2, "minute": 15}
